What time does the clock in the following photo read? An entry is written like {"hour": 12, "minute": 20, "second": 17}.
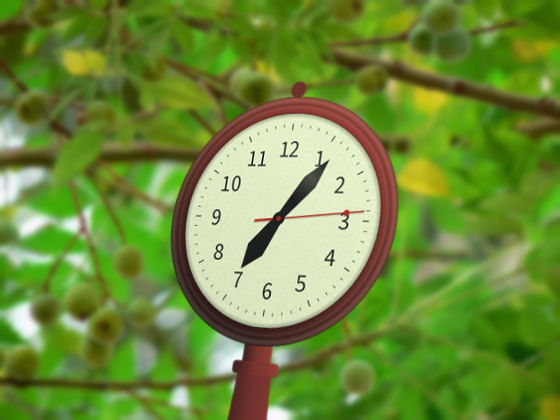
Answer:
{"hour": 7, "minute": 6, "second": 14}
